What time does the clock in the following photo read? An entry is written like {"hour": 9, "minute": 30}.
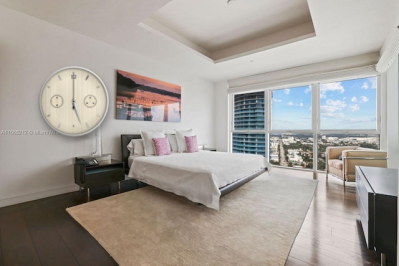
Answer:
{"hour": 5, "minute": 27}
